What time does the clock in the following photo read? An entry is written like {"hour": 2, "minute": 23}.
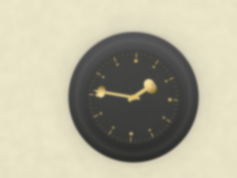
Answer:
{"hour": 1, "minute": 46}
